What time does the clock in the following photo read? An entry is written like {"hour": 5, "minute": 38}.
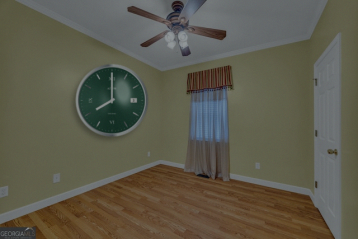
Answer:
{"hour": 8, "minute": 0}
